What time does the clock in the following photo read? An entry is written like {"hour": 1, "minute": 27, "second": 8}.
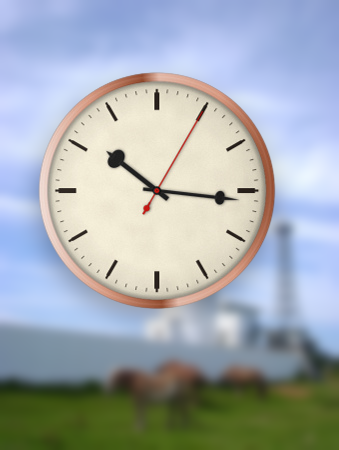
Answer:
{"hour": 10, "minute": 16, "second": 5}
